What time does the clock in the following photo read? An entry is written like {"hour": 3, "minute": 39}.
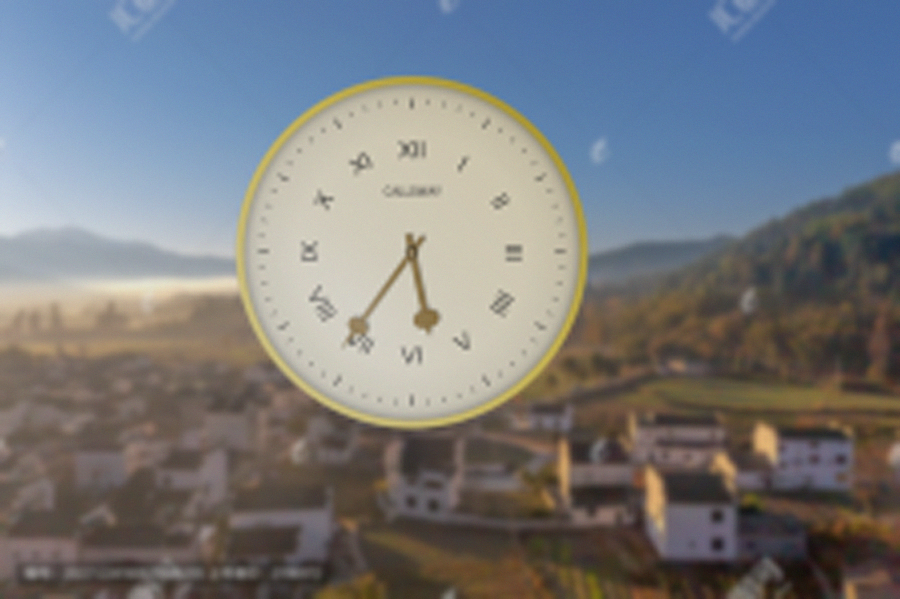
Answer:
{"hour": 5, "minute": 36}
